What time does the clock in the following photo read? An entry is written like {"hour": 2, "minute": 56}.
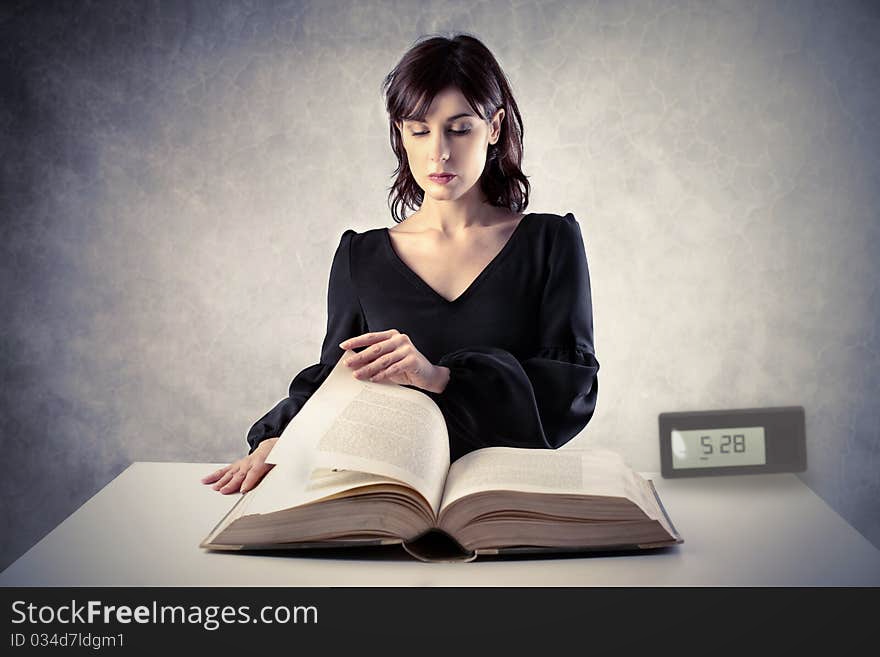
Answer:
{"hour": 5, "minute": 28}
